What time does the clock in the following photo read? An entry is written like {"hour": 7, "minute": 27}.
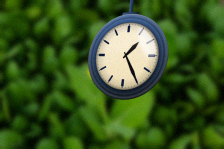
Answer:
{"hour": 1, "minute": 25}
